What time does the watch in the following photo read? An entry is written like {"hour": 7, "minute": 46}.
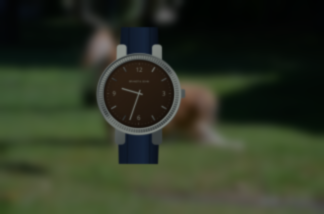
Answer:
{"hour": 9, "minute": 33}
